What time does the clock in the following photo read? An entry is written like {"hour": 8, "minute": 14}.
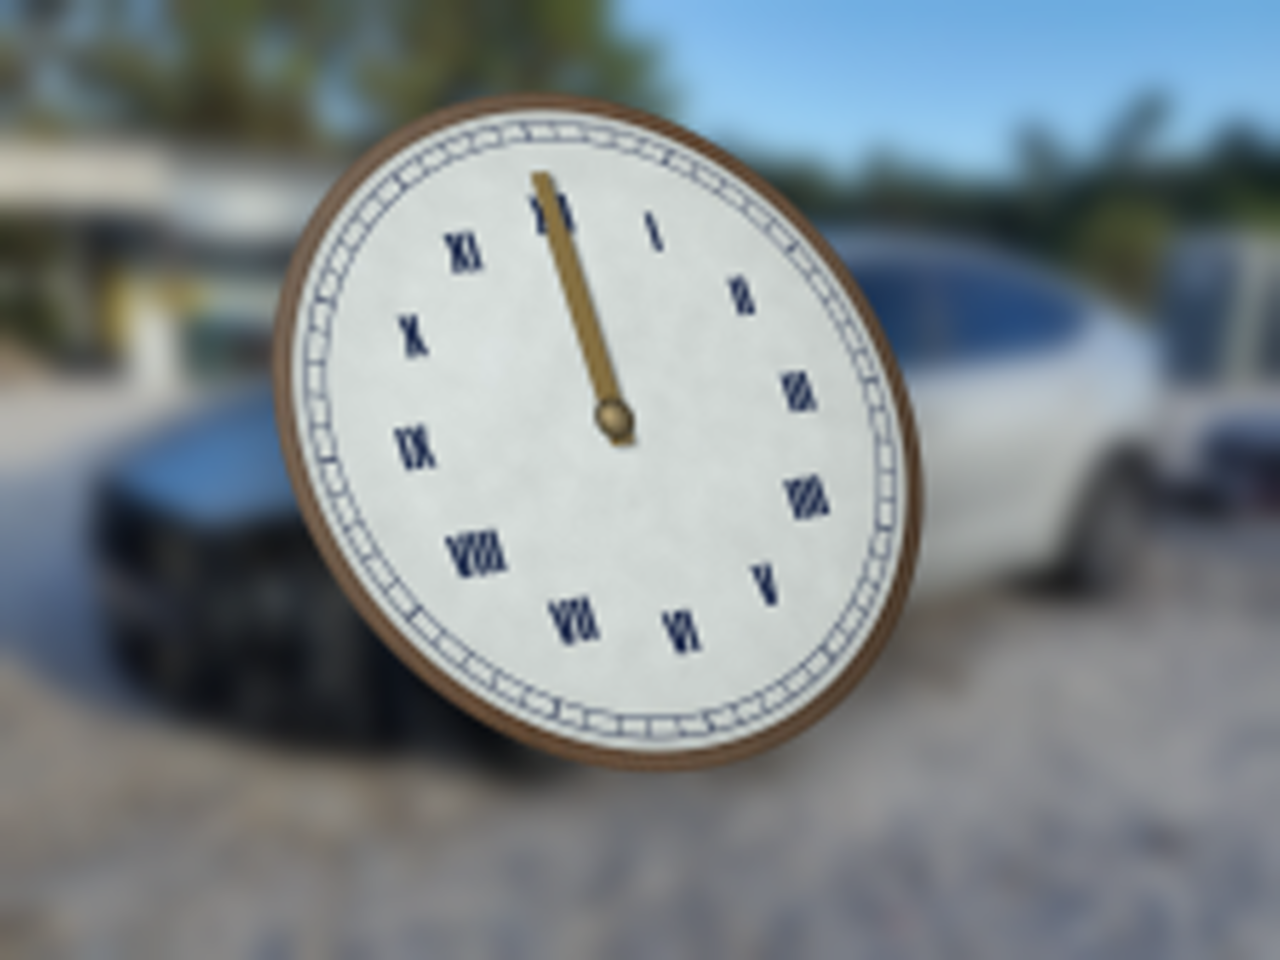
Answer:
{"hour": 12, "minute": 0}
